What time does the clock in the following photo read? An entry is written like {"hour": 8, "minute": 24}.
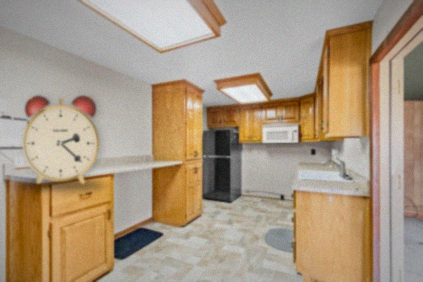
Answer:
{"hour": 2, "minute": 22}
